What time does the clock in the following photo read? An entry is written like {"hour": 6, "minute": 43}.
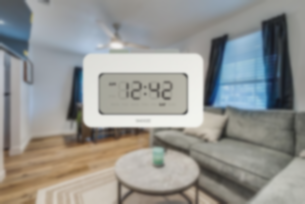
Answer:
{"hour": 12, "minute": 42}
